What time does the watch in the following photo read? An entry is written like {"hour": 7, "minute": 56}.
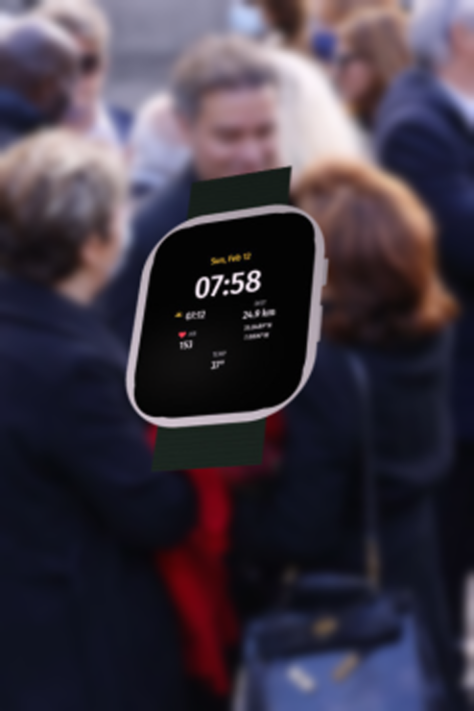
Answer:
{"hour": 7, "minute": 58}
